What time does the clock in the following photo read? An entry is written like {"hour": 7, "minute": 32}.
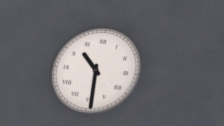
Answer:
{"hour": 10, "minute": 29}
